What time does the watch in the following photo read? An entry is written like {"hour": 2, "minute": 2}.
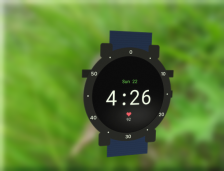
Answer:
{"hour": 4, "minute": 26}
